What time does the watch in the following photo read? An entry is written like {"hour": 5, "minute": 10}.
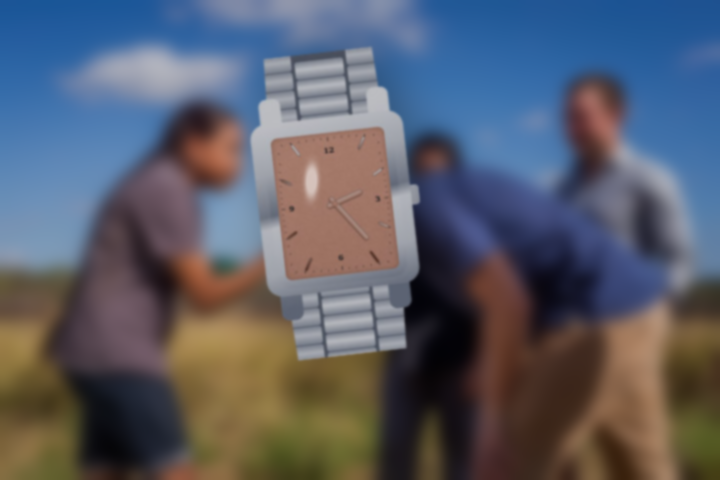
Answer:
{"hour": 2, "minute": 24}
